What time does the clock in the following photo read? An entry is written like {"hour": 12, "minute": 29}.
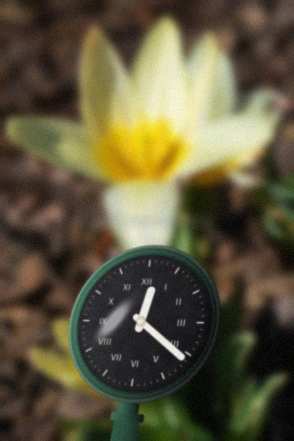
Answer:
{"hour": 12, "minute": 21}
